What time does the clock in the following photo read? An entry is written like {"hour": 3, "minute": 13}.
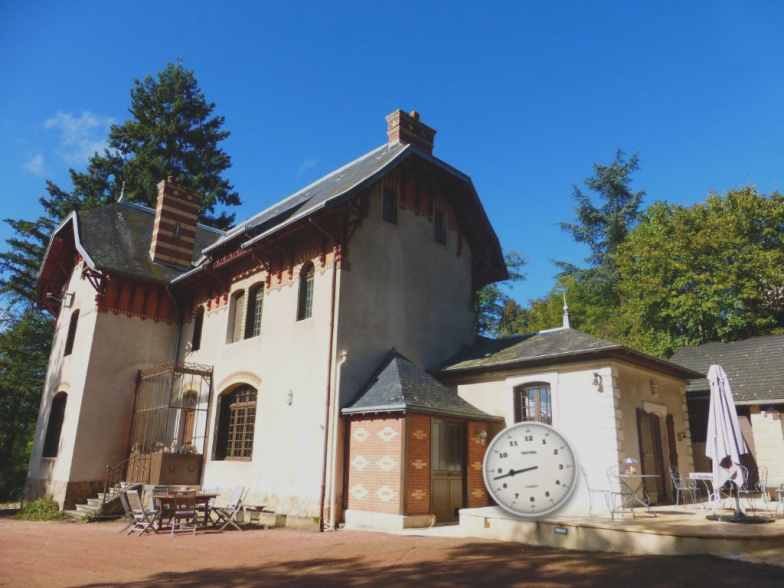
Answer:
{"hour": 8, "minute": 43}
